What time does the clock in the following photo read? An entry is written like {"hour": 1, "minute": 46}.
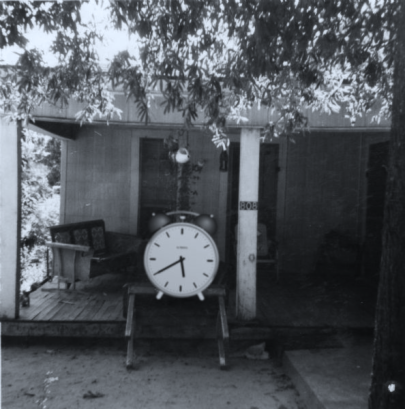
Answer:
{"hour": 5, "minute": 40}
